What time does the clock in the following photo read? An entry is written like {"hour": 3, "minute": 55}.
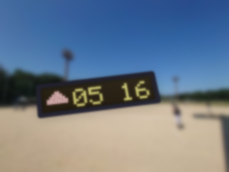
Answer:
{"hour": 5, "minute": 16}
